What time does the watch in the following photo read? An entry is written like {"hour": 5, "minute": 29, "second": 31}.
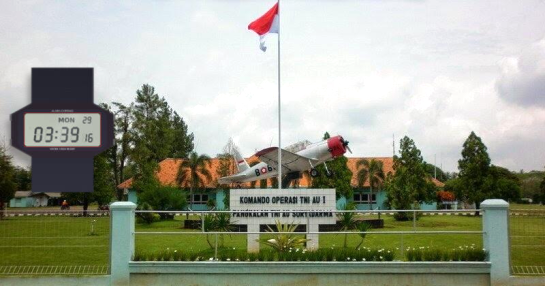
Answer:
{"hour": 3, "minute": 39, "second": 16}
